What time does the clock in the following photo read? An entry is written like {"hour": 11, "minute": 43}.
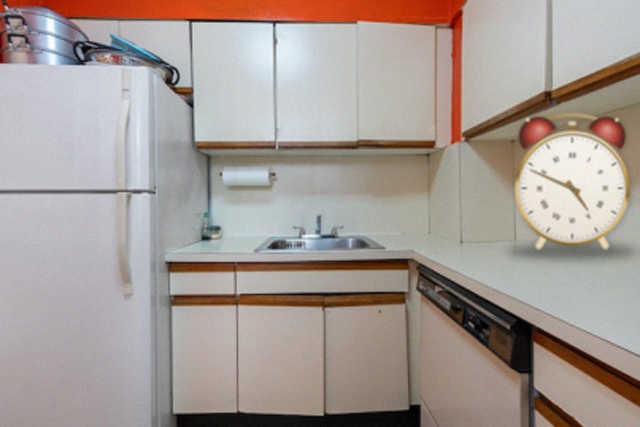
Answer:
{"hour": 4, "minute": 49}
